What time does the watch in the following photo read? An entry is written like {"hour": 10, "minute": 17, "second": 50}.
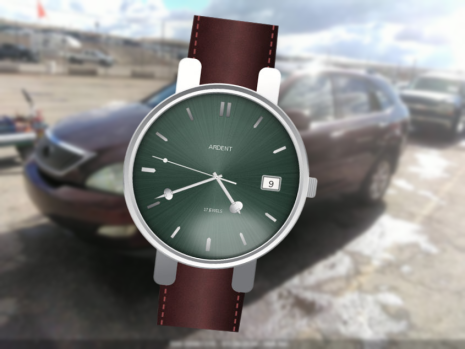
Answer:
{"hour": 4, "minute": 40, "second": 47}
